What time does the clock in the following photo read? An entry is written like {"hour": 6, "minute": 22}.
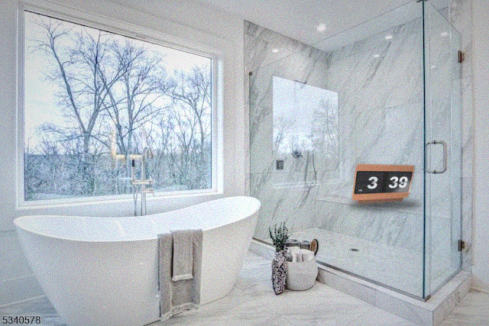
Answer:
{"hour": 3, "minute": 39}
